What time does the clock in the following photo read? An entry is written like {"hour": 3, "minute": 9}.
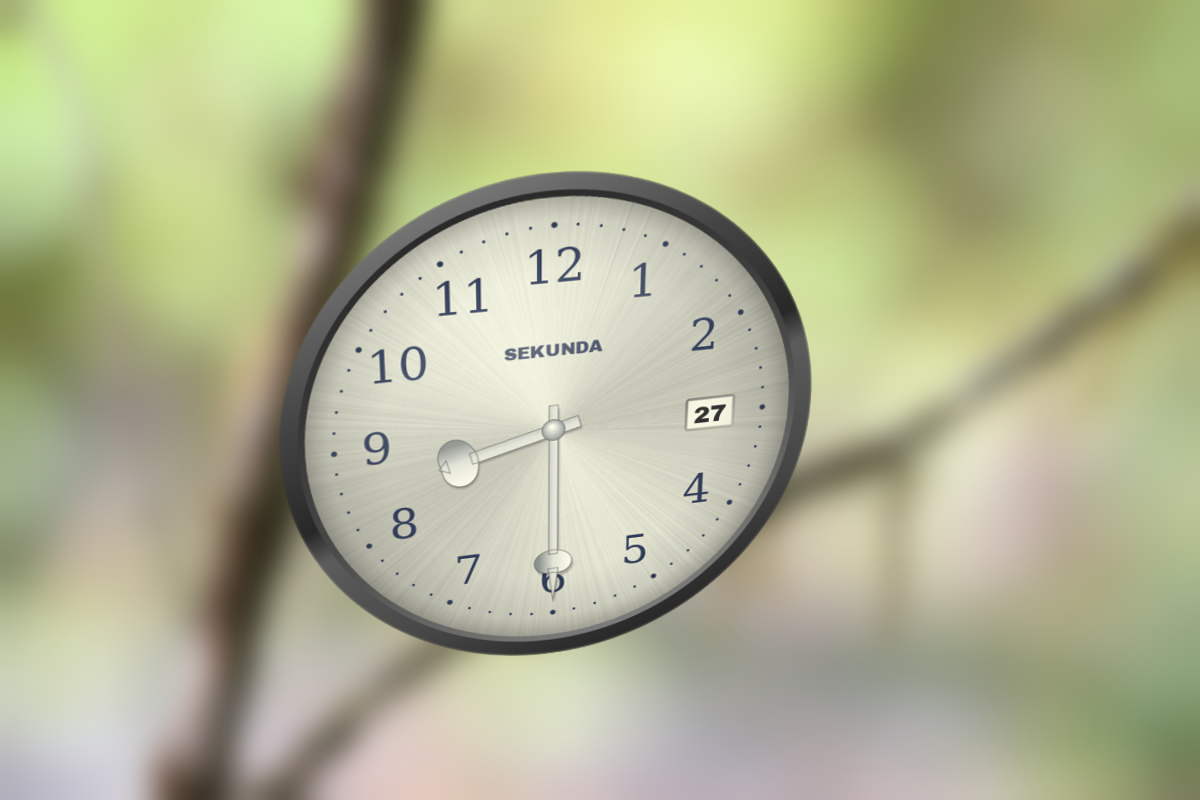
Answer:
{"hour": 8, "minute": 30}
